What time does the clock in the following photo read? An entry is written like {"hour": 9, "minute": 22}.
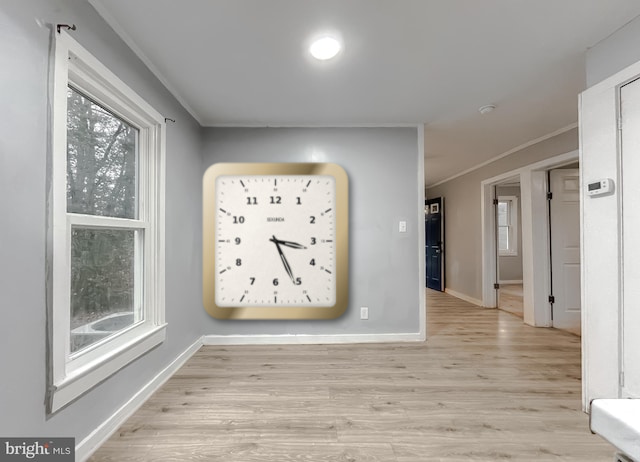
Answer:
{"hour": 3, "minute": 26}
